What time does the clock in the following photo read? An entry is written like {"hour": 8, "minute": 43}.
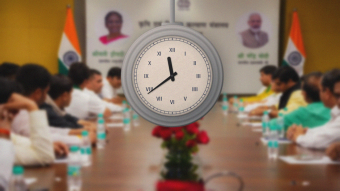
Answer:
{"hour": 11, "minute": 39}
